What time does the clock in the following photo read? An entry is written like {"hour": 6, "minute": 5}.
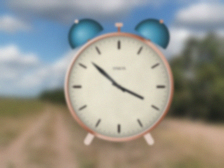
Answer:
{"hour": 3, "minute": 52}
